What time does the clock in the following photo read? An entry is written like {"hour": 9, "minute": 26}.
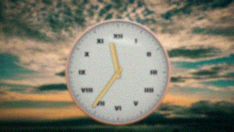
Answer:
{"hour": 11, "minute": 36}
